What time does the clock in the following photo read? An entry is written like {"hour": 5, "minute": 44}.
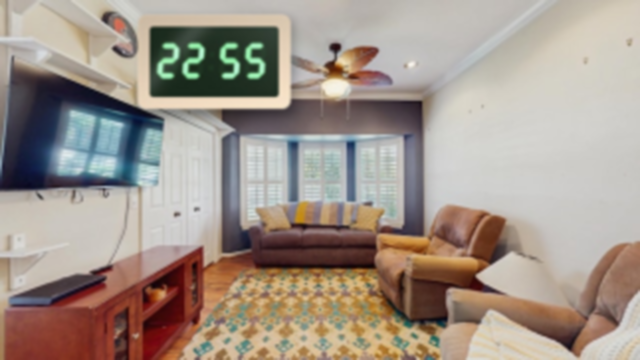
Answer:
{"hour": 22, "minute": 55}
